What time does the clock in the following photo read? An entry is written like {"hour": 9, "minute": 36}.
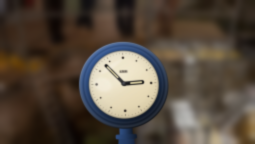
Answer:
{"hour": 2, "minute": 53}
